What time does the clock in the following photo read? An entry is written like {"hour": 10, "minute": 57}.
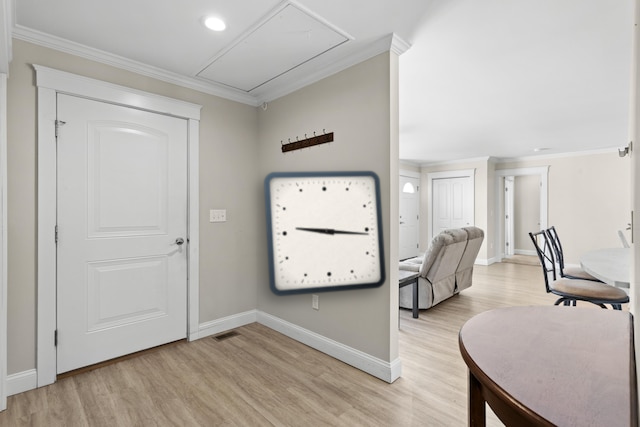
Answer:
{"hour": 9, "minute": 16}
